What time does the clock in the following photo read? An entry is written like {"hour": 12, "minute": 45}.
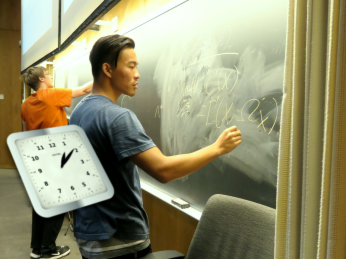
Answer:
{"hour": 1, "minute": 9}
